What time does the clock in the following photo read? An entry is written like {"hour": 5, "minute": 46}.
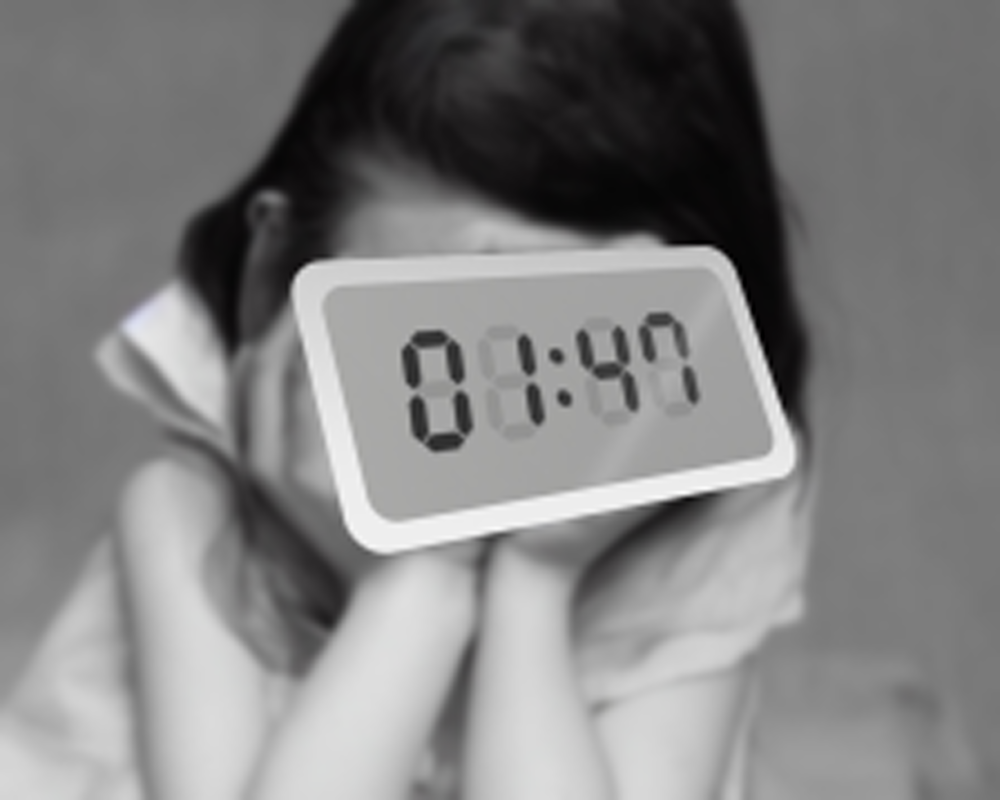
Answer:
{"hour": 1, "minute": 47}
